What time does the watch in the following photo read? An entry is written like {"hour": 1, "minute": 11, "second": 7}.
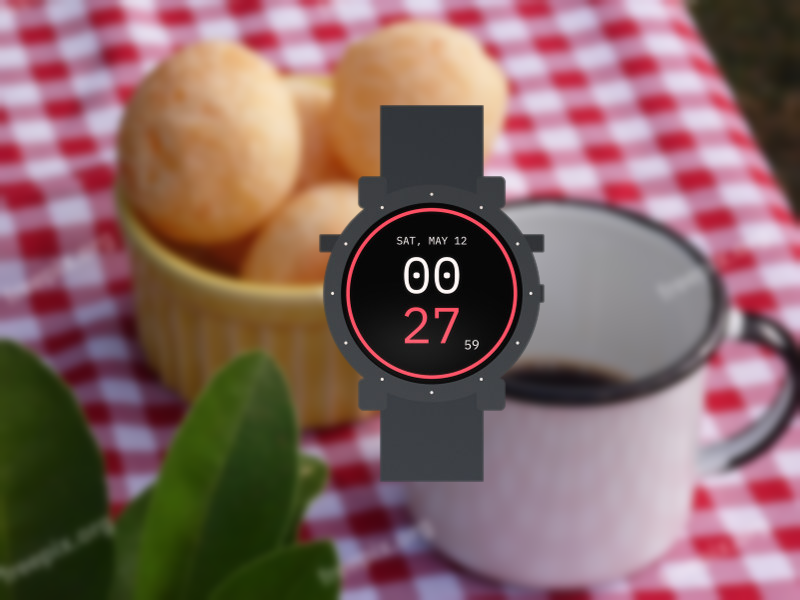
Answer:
{"hour": 0, "minute": 27, "second": 59}
